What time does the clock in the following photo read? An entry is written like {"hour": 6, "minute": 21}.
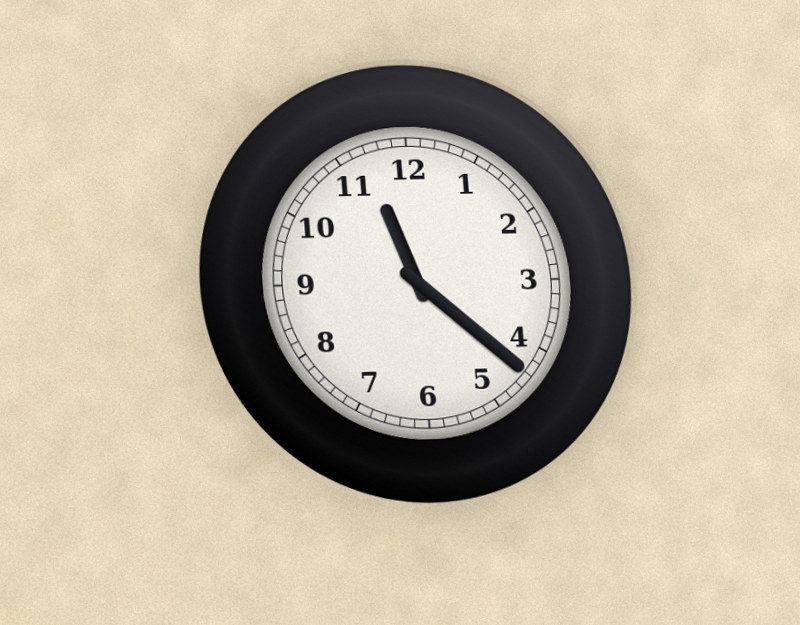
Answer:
{"hour": 11, "minute": 22}
